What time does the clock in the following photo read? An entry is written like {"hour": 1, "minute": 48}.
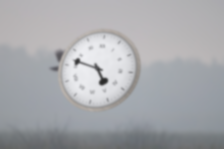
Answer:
{"hour": 4, "minute": 47}
